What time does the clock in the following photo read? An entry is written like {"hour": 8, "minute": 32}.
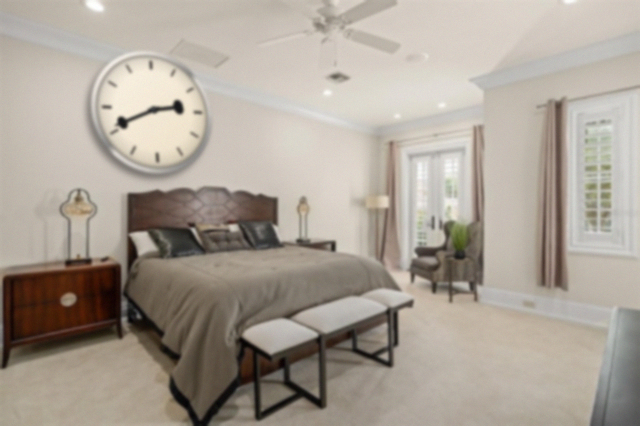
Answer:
{"hour": 2, "minute": 41}
